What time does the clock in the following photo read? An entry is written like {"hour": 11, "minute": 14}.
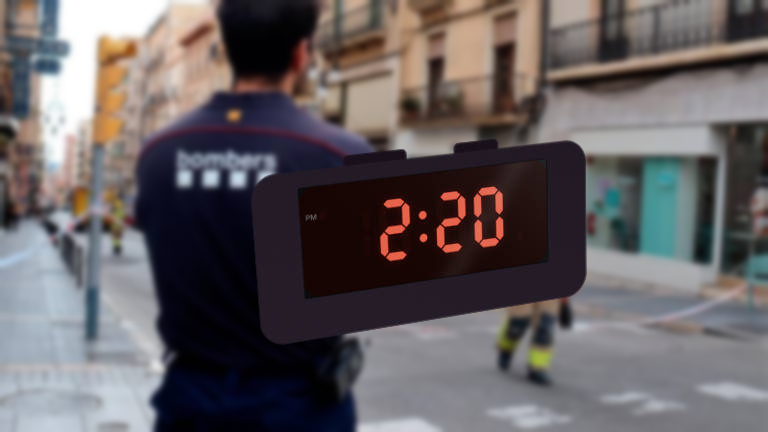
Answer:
{"hour": 2, "minute": 20}
